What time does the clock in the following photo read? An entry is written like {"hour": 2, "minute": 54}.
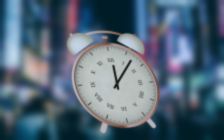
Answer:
{"hour": 12, "minute": 7}
